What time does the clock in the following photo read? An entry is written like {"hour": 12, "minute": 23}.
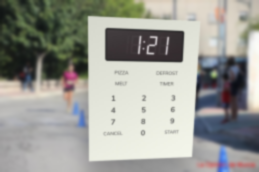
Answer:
{"hour": 1, "minute": 21}
